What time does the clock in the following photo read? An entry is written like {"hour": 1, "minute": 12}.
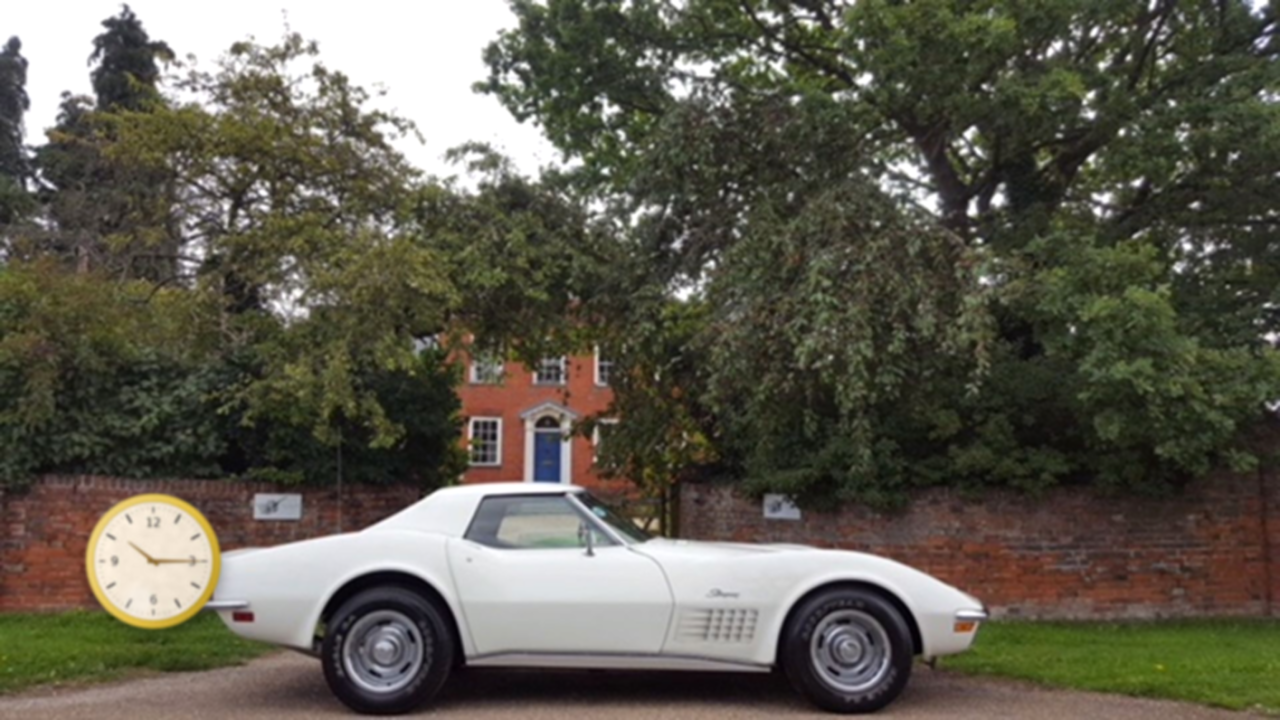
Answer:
{"hour": 10, "minute": 15}
